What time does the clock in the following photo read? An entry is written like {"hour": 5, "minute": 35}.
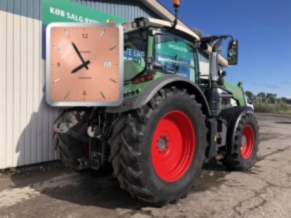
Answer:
{"hour": 7, "minute": 55}
